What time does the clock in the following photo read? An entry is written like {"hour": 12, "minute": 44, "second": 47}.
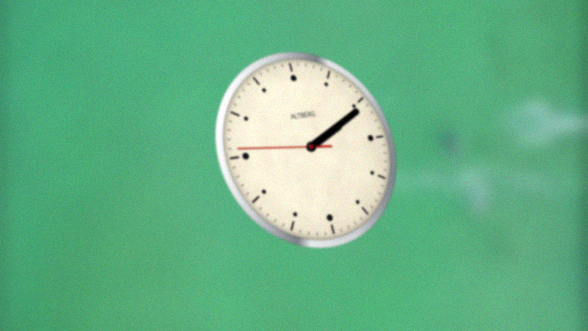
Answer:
{"hour": 2, "minute": 10, "second": 46}
